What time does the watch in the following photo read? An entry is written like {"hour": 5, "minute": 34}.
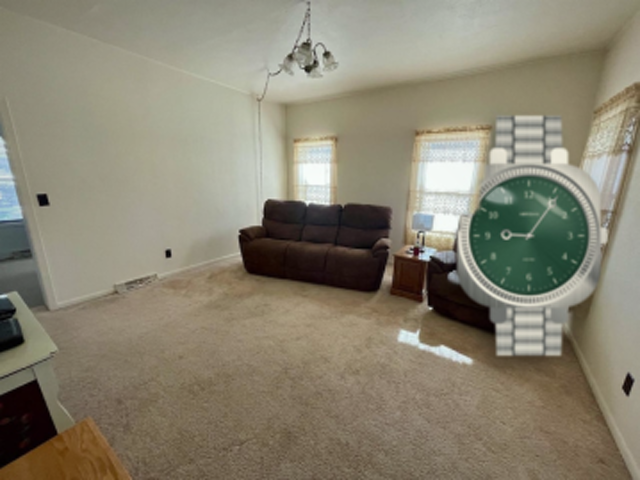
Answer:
{"hour": 9, "minute": 6}
